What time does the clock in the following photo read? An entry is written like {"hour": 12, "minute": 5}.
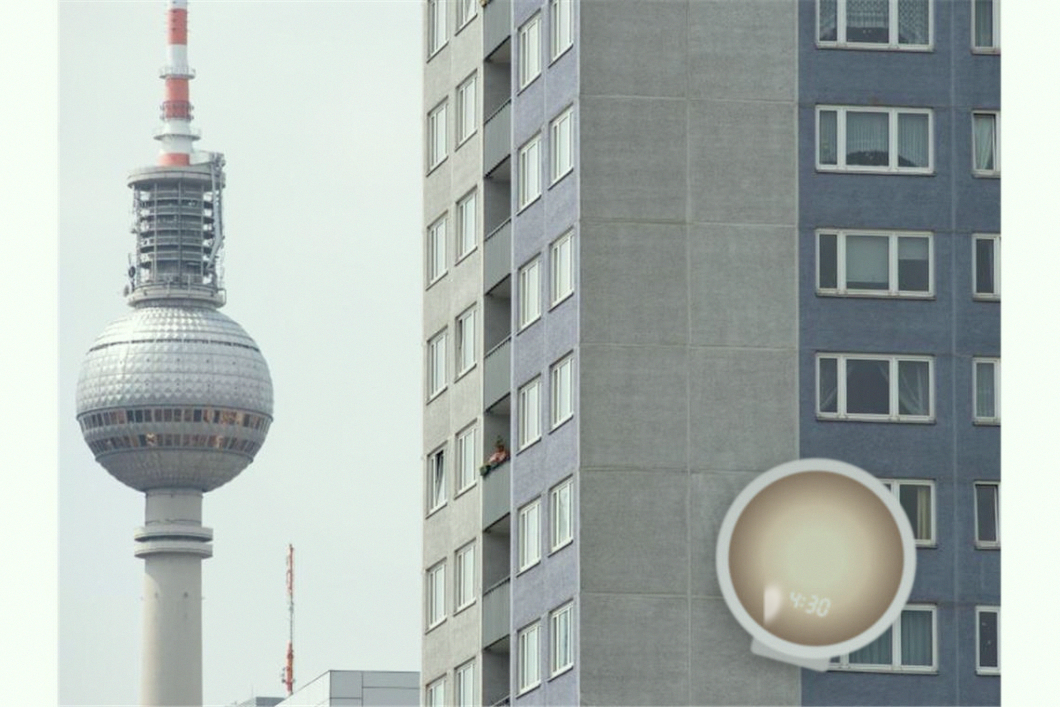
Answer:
{"hour": 4, "minute": 30}
